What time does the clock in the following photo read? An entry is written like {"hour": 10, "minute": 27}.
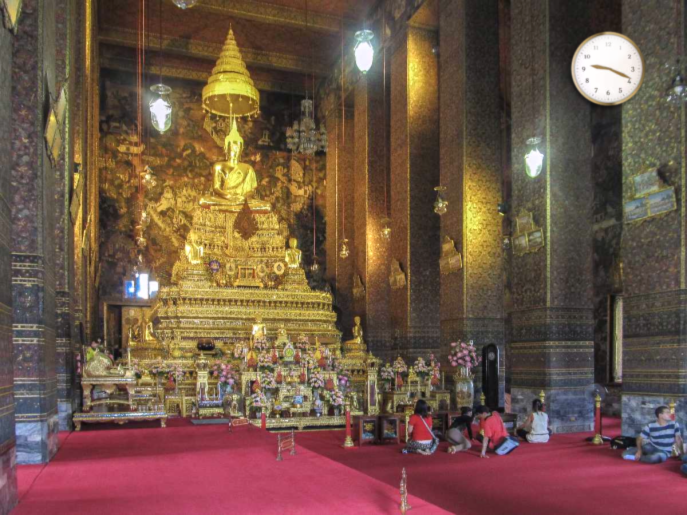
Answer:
{"hour": 9, "minute": 19}
